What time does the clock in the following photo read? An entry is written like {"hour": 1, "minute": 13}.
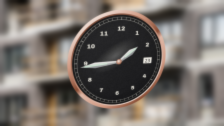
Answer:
{"hour": 1, "minute": 44}
